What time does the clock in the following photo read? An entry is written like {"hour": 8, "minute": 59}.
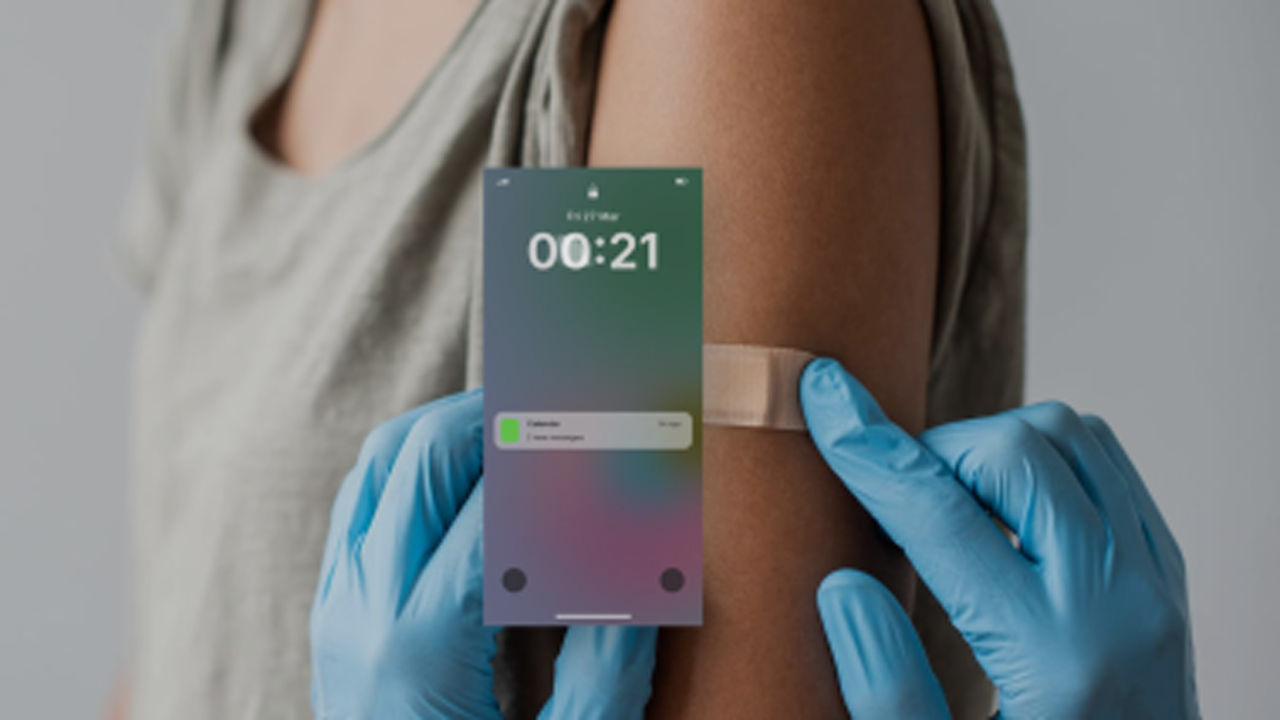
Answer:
{"hour": 0, "minute": 21}
